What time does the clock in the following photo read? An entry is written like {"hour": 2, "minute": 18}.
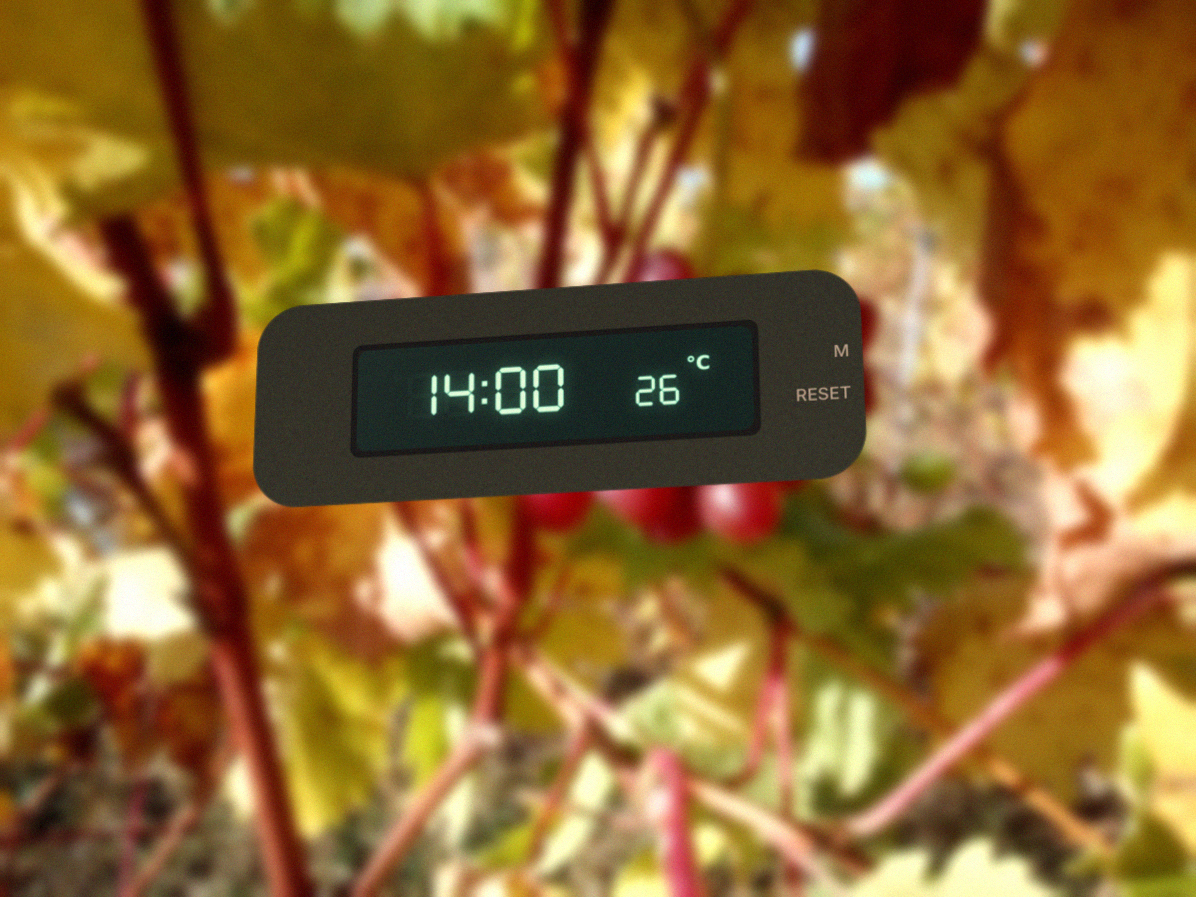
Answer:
{"hour": 14, "minute": 0}
